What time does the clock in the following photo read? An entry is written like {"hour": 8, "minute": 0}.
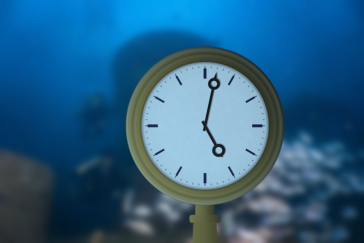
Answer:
{"hour": 5, "minute": 2}
